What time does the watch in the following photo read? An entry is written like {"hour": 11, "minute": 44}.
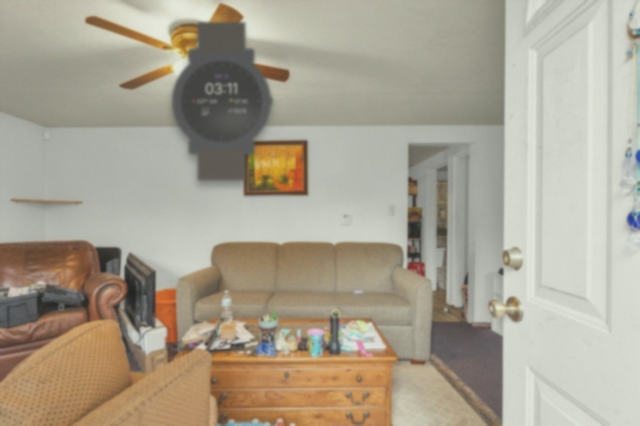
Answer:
{"hour": 3, "minute": 11}
